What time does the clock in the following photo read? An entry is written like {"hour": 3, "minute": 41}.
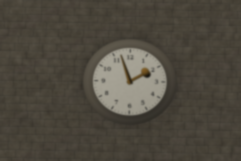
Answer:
{"hour": 1, "minute": 57}
